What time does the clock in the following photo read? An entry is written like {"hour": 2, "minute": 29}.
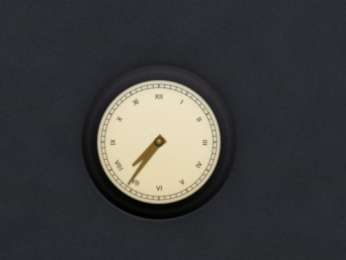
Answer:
{"hour": 7, "minute": 36}
